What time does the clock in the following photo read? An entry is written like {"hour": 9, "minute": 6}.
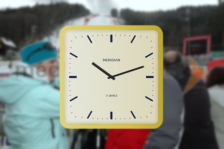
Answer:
{"hour": 10, "minute": 12}
